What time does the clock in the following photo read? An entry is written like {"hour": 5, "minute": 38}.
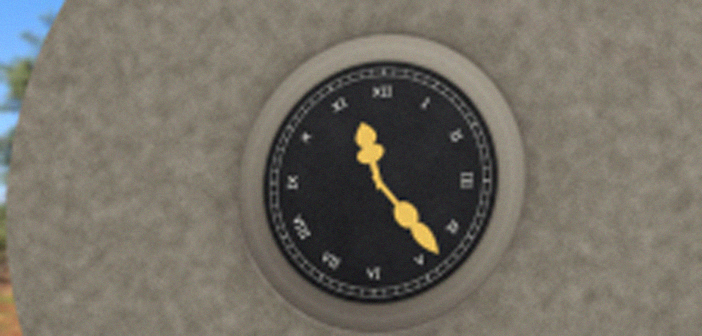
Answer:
{"hour": 11, "minute": 23}
